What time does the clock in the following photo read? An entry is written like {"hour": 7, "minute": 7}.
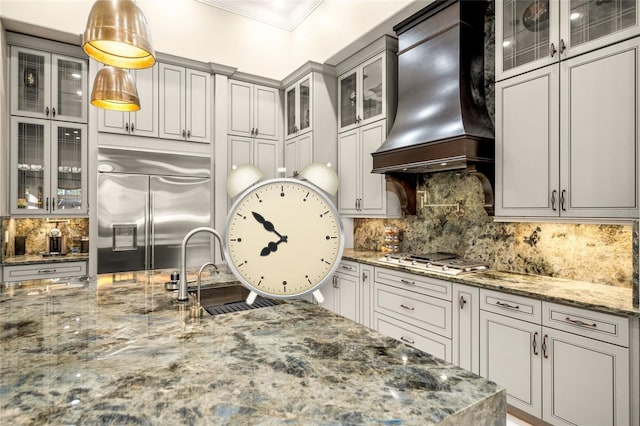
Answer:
{"hour": 7, "minute": 52}
